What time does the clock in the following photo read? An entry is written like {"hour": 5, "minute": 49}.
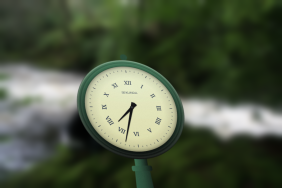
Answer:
{"hour": 7, "minute": 33}
